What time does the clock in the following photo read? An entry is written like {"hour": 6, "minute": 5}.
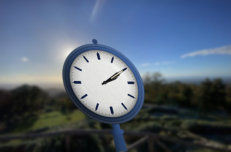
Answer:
{"hour": 2, "minute": 10}
